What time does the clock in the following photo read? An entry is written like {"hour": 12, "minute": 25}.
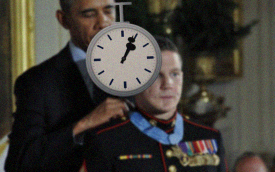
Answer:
{"hour": 1, "minute": 4}
